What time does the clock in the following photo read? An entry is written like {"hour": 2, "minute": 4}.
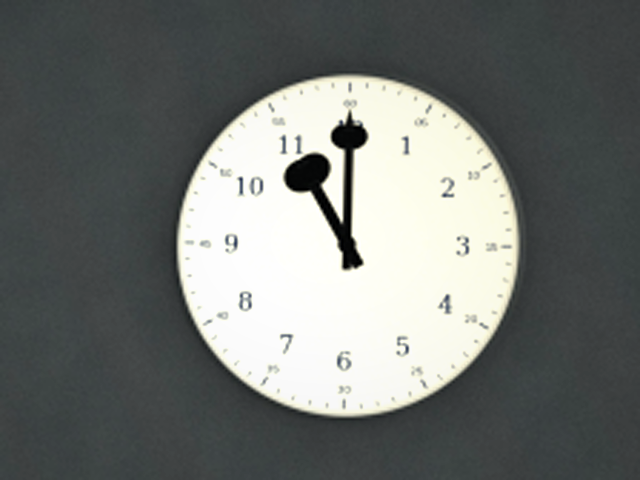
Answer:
{"hour": 11, "minute": 0}
